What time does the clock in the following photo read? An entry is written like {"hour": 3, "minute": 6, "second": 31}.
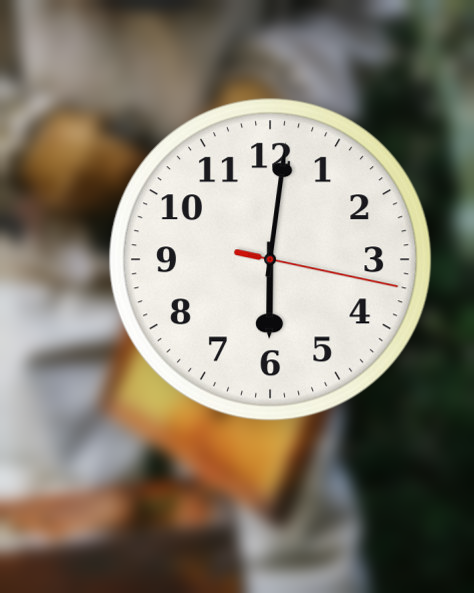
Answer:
{"hour": 6, "minute": 1, "second": 17}
